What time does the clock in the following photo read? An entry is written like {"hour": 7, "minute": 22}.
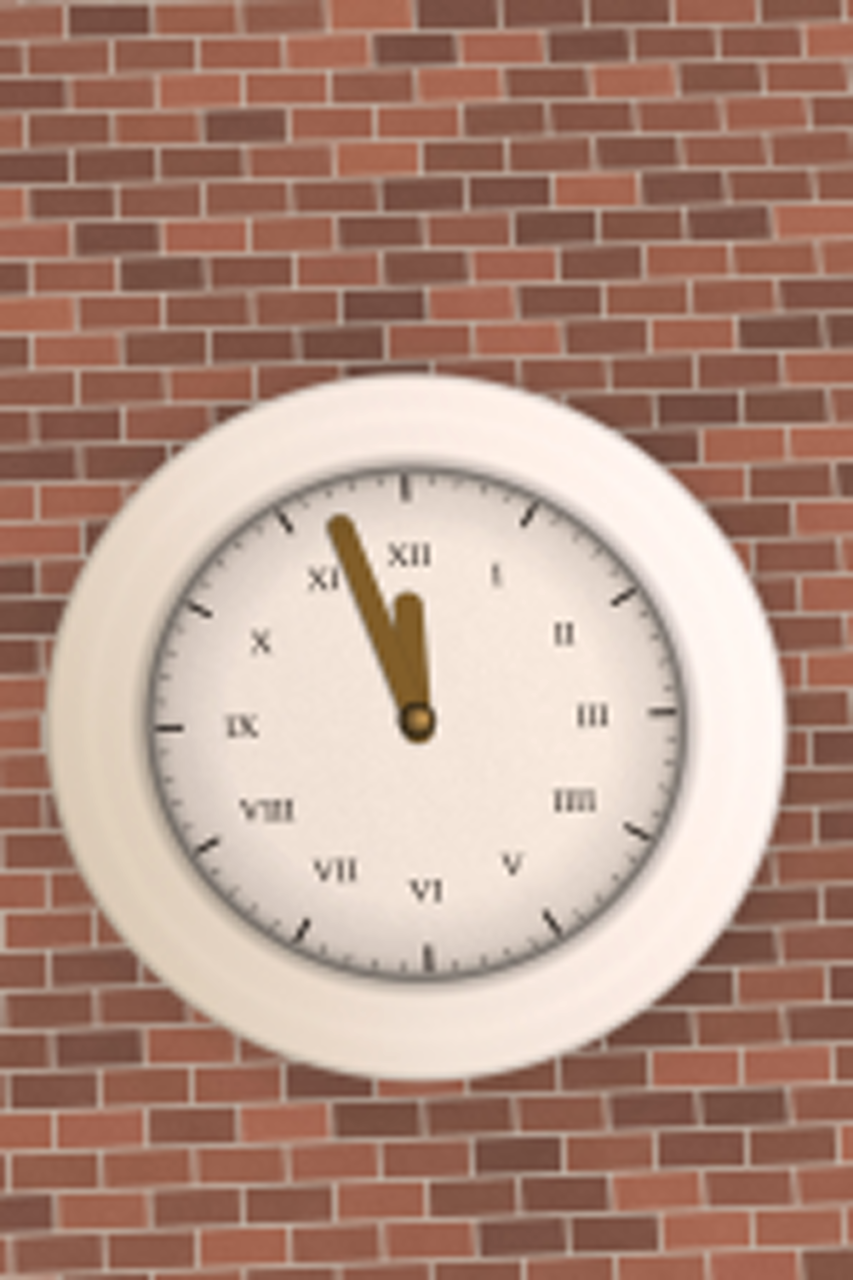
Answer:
{"hour": 11, "minute": 57}
